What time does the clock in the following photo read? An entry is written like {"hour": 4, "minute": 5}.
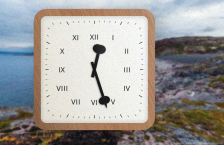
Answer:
{"hour": 12, "minute": 27}
